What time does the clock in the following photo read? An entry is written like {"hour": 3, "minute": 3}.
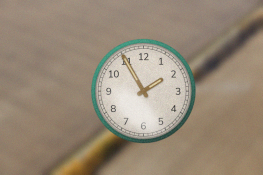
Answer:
{"hour": 1, "minute": 55}
